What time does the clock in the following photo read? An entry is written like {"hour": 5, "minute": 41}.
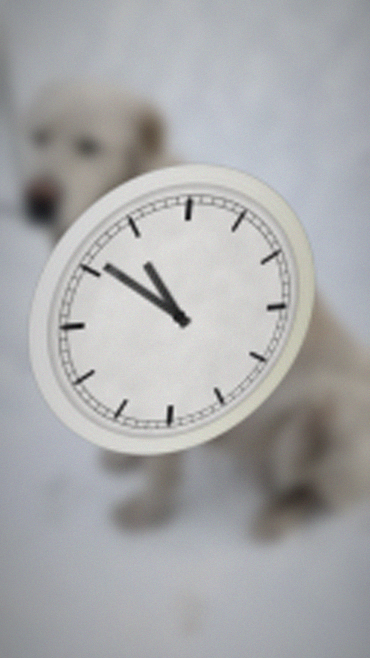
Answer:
{"hour": 10, "minute": 51}
